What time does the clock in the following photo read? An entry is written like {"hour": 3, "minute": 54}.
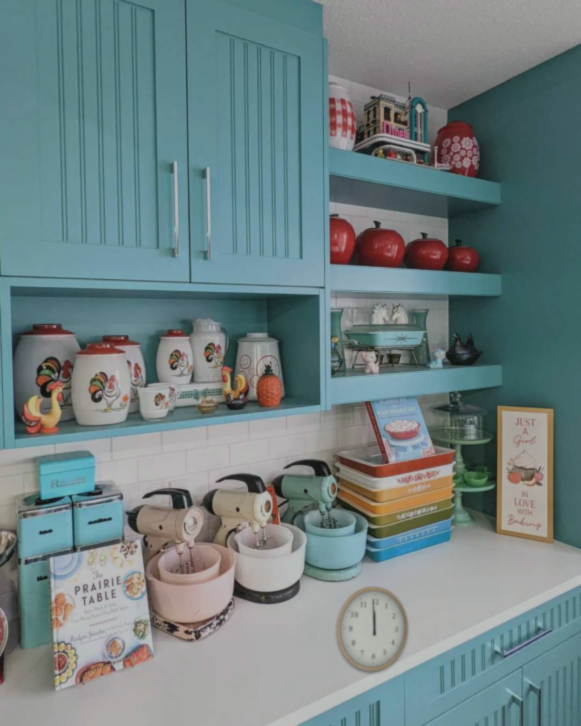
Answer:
{"hour": 11, "minute": 59}
